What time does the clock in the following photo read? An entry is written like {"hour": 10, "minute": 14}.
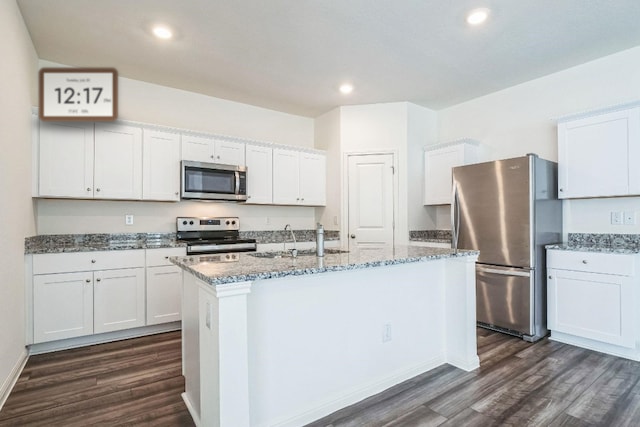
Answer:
{"hour": 12, "minute": 17}
